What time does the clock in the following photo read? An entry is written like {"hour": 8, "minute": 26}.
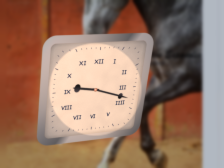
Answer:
{"hour": 9, "minute": 18}
